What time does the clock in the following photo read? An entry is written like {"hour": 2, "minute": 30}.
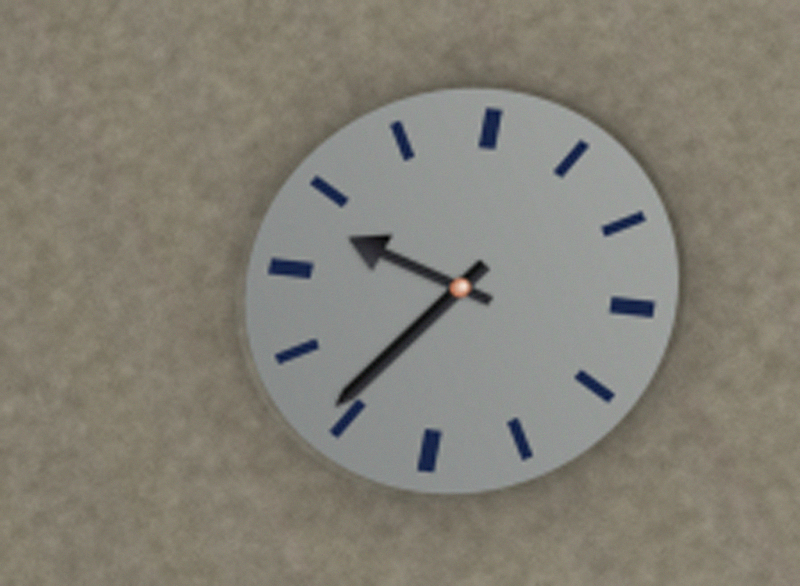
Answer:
{"hour": 9, "minute": 36}
